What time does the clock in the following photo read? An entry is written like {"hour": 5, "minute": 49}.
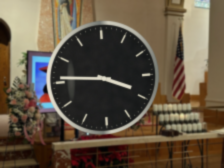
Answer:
{"hour": 3, "minute": 46}
